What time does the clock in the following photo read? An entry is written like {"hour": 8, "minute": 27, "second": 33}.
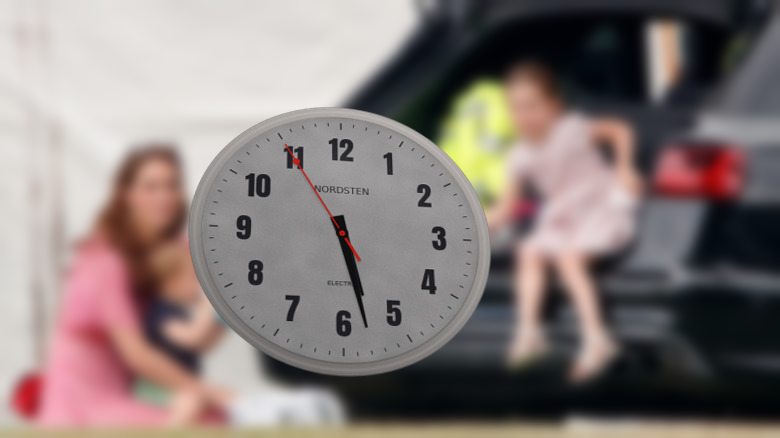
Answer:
{"hour": 5, "minute": 27, "second": 55}
